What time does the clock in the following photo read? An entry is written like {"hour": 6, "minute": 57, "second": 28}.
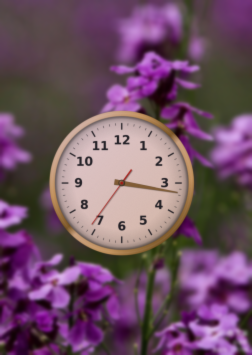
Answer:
{"hour": 3, "minute": 16, "second": 36}
